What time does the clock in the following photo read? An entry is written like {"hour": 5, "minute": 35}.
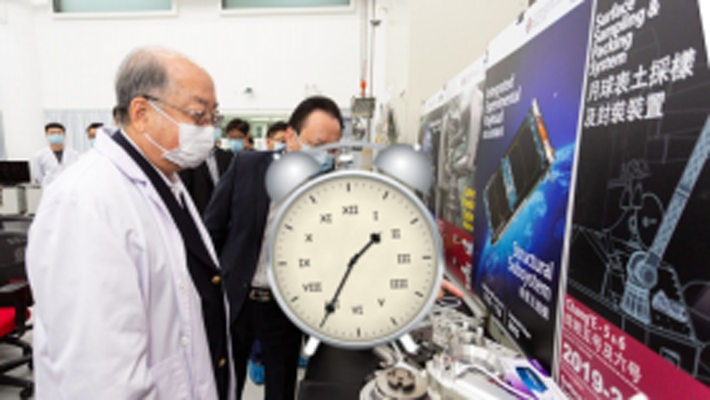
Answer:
{"hour": 1, "minute": 35}
